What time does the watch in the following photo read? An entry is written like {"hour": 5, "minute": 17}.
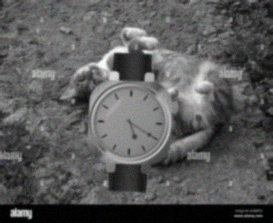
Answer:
{"hour": 5, "minute": 20}
